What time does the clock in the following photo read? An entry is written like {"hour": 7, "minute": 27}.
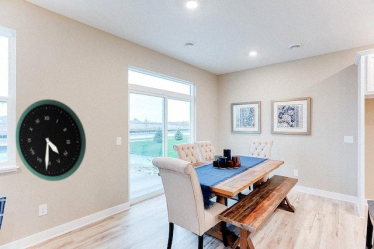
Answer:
{"hour": 4, "minute": 31}
